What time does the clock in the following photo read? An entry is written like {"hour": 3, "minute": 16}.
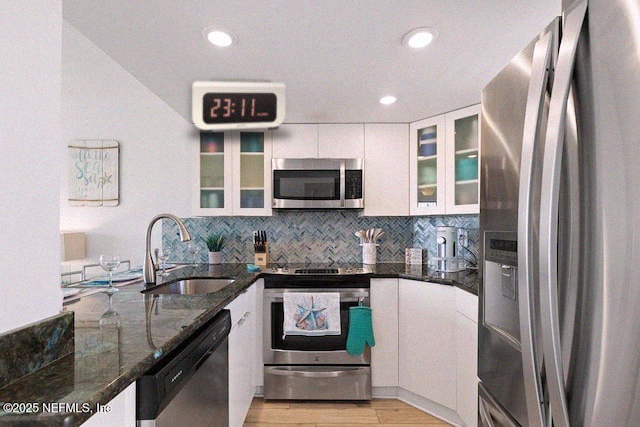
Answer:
{"hour": 23, "minute": 11}
